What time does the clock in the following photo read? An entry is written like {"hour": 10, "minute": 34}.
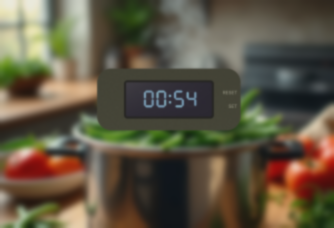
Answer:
{"hour": 0, "minute": 54}
